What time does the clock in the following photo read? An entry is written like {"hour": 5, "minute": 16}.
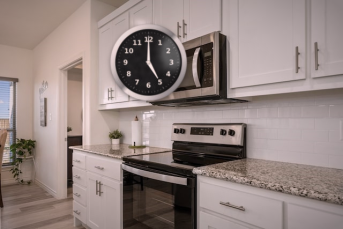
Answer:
{"hour": 5, "minute": 0}
